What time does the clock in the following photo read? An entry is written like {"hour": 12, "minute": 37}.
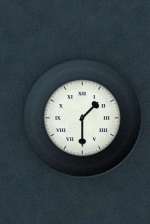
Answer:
{"hour": 1, "minute": 30}
